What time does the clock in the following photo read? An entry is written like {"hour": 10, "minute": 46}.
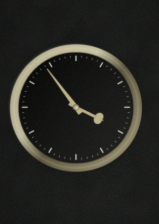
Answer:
{"hour": 3, "minute": 54}
